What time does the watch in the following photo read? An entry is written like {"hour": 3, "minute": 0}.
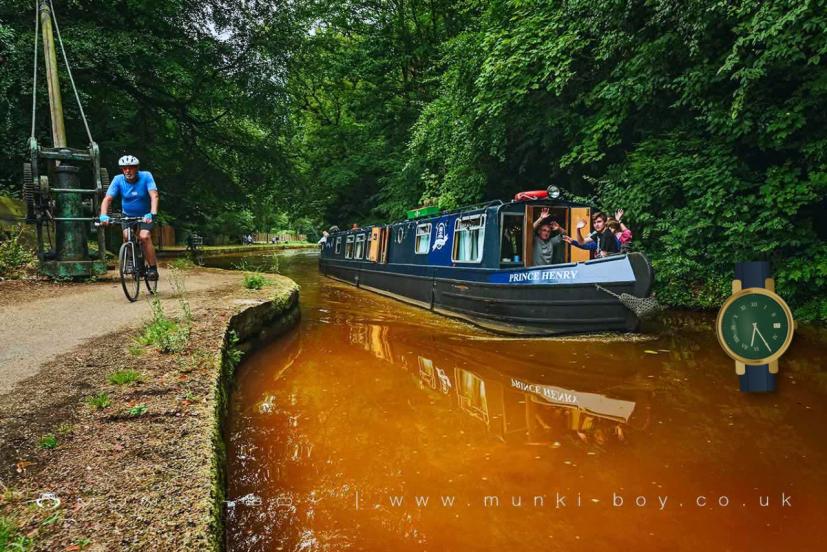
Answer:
{"hour": 6, "minute": 25}
